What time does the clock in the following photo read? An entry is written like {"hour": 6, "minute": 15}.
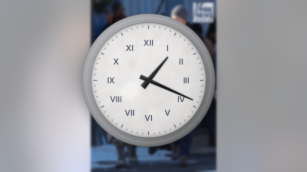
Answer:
{"hour": 1, "minute": 19}
